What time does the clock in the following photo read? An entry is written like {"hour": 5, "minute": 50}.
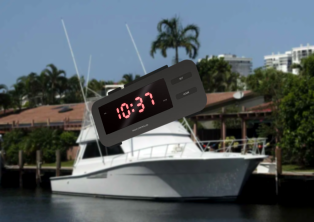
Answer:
{"hour": 10, "minute": 37}
